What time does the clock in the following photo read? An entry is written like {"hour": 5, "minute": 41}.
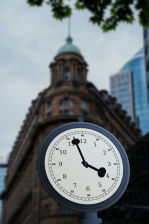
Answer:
{"hour": 3, "minute": 57}
